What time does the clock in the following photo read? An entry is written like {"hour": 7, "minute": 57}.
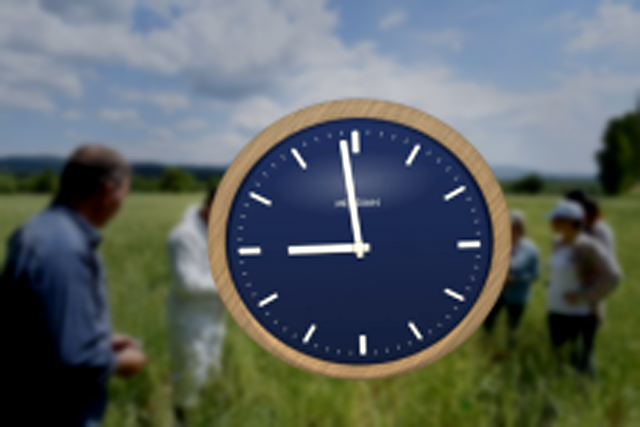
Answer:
{"hour": 8, "minute": 59}
